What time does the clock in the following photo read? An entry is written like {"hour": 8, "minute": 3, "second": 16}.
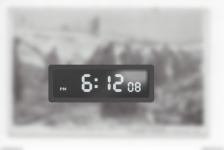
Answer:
{"hour": 6, "minute": 12, "second": 8}
